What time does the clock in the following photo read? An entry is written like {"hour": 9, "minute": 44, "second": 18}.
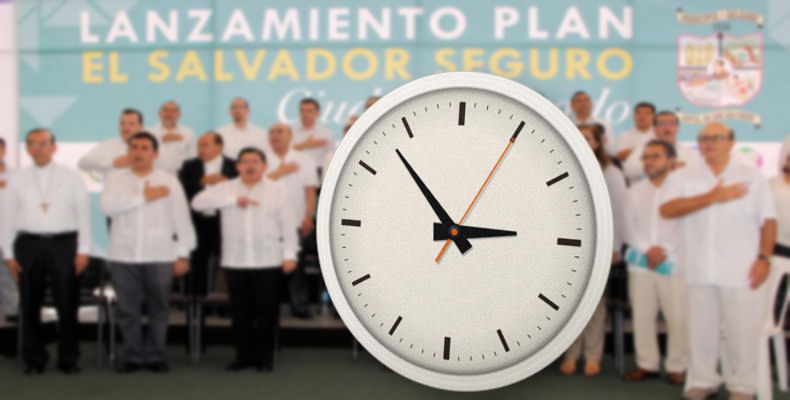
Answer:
{"hour": 2, "minute": 53, "second": 5}
